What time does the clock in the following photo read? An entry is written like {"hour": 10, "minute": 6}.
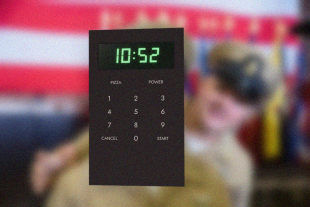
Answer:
{"hour": 10, "minute": 52}
